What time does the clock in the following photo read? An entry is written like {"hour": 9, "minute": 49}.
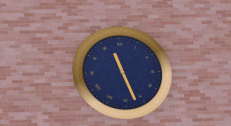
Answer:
{"hour": 11, "minute": 27}
